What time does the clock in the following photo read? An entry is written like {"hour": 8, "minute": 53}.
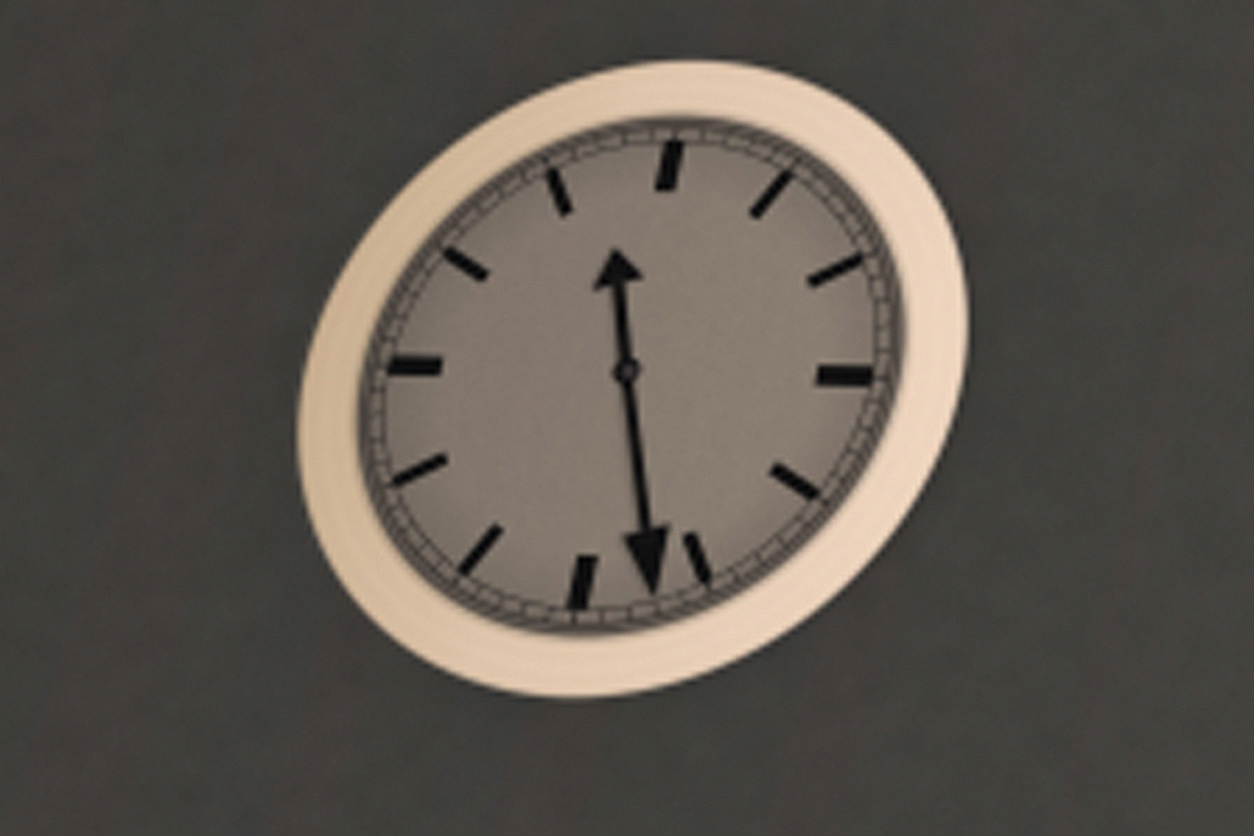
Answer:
{"hour": 11, "minute": 27}
